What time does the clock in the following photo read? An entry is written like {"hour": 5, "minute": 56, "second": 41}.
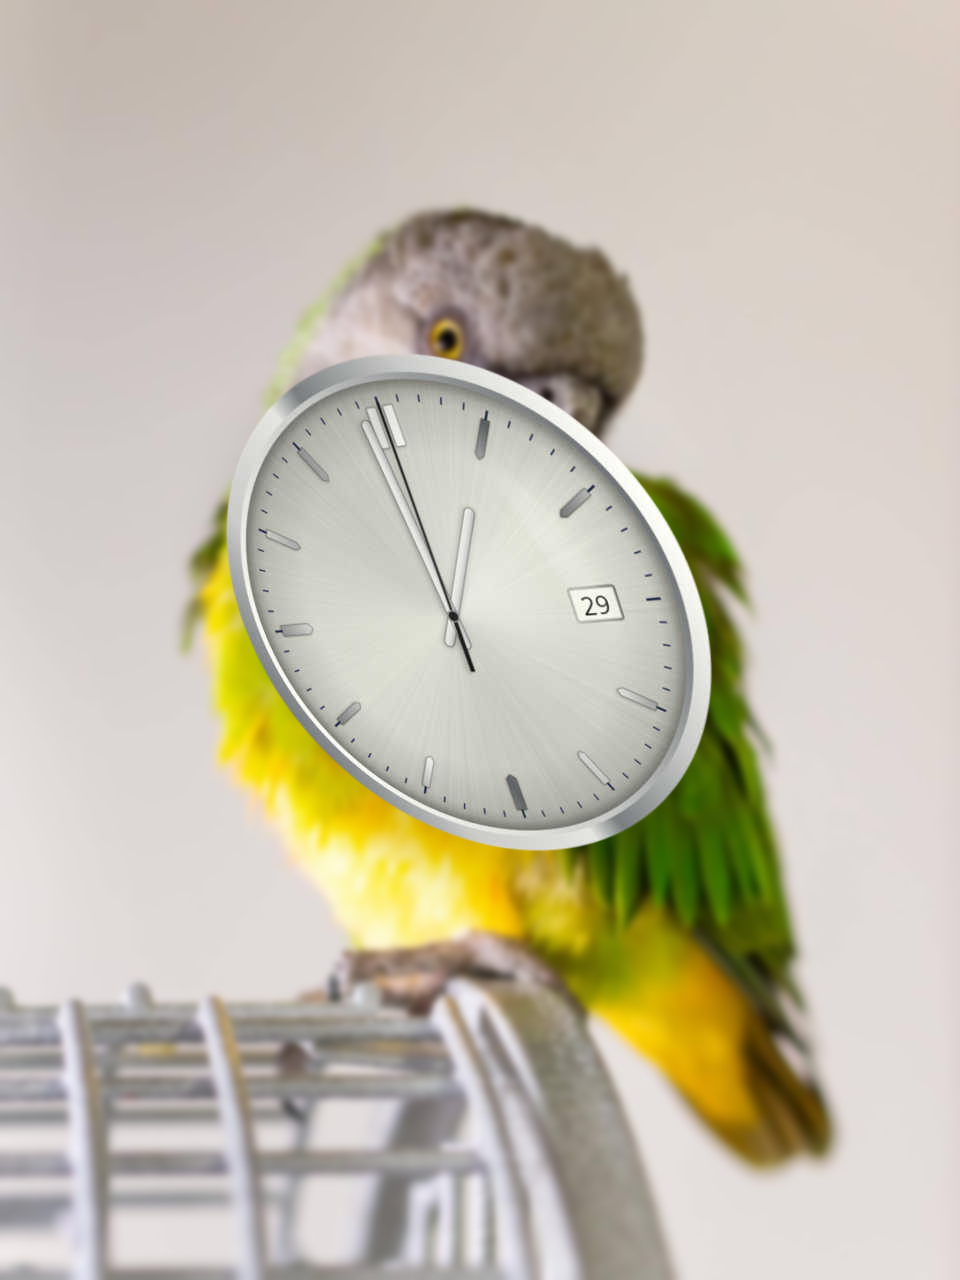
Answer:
{"hour": 12, "minute": 59, "second": 0}
